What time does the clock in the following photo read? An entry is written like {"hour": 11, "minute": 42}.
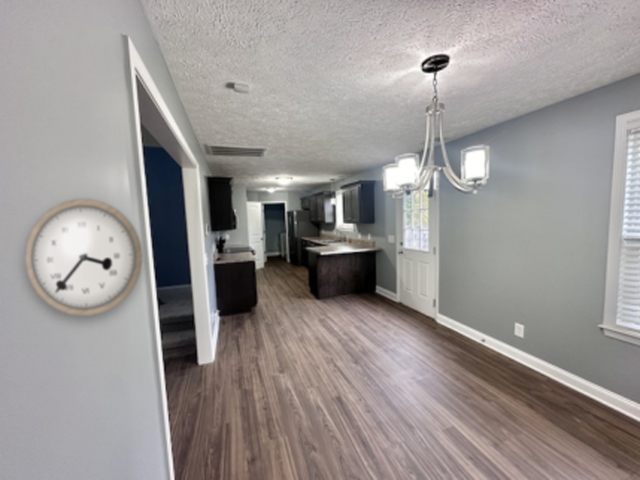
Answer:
{"hour": 3, "minute": 37}
